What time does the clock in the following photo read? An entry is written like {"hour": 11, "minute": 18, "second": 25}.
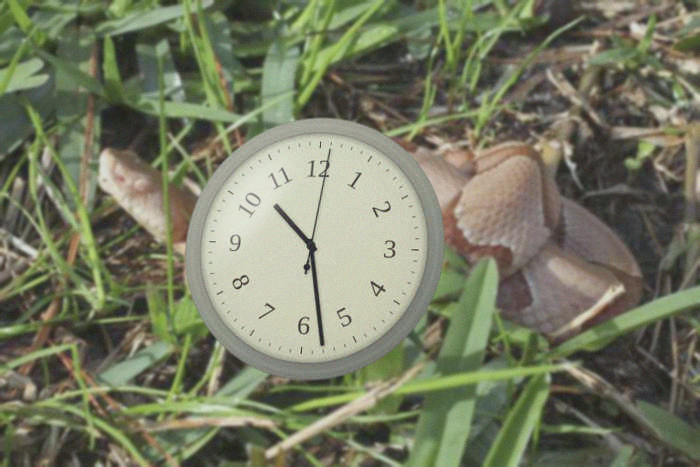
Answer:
{"hour": 10, "minute": 28, "second": 1}
